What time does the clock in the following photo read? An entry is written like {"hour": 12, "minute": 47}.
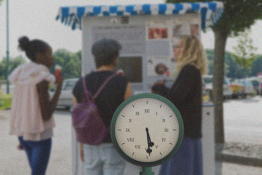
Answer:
{"hour": 5, "minute": 29}
